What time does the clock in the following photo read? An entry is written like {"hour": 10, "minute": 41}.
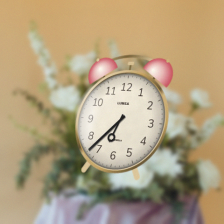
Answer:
{"hour": 6, "minute": 37}
